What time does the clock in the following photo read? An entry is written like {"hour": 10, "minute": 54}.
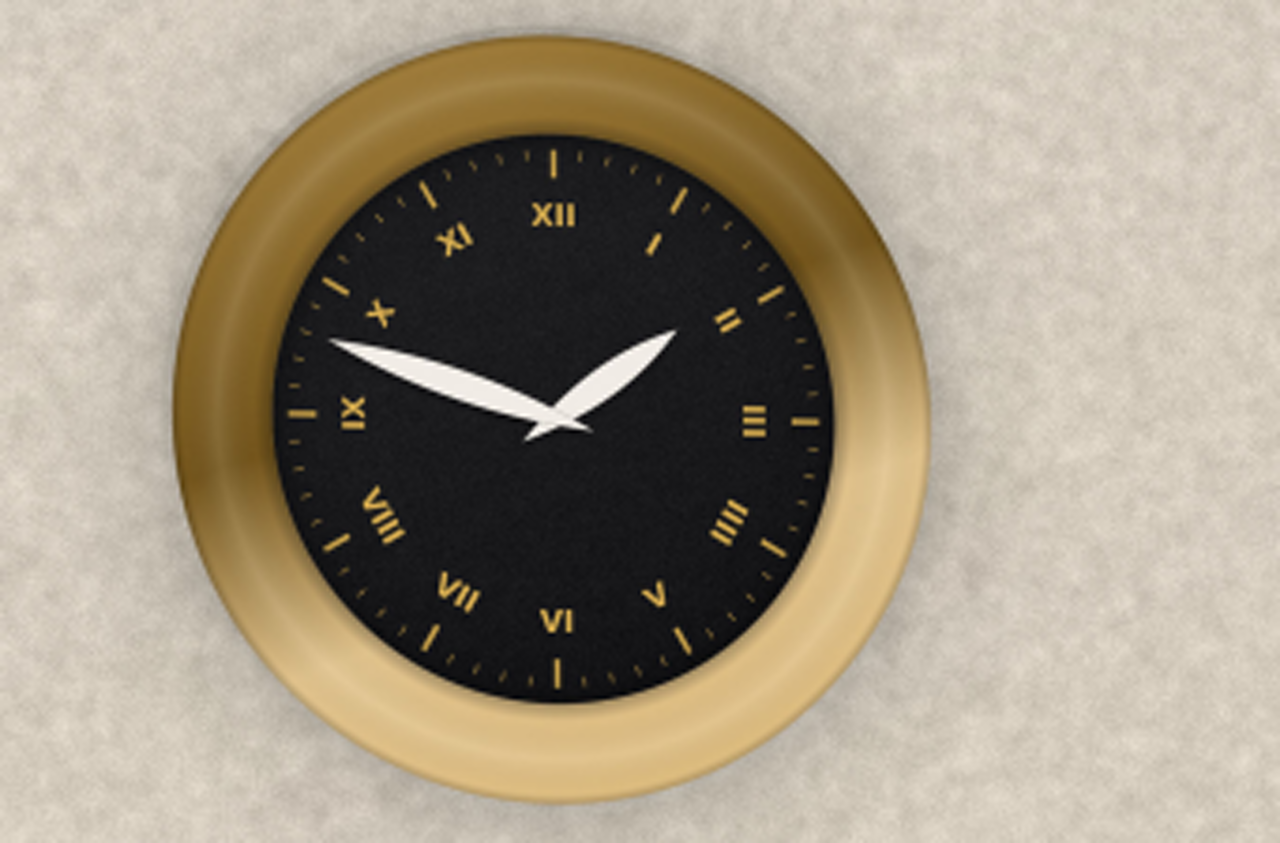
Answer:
{"hour": 1, "minute": 48}
